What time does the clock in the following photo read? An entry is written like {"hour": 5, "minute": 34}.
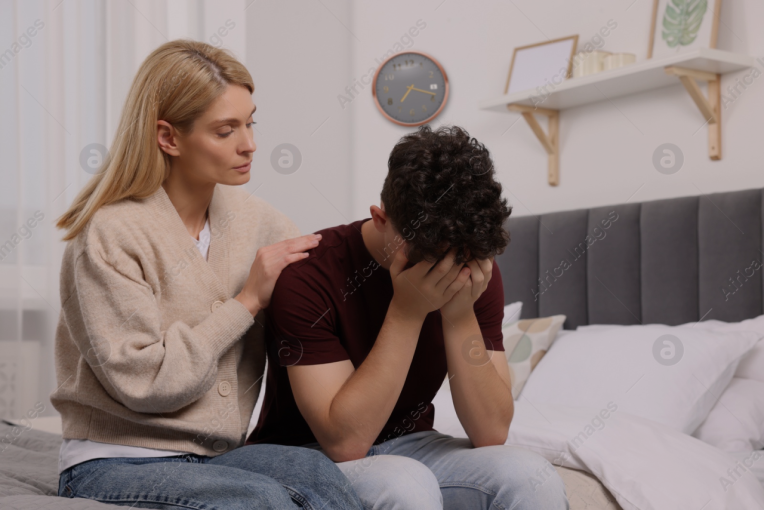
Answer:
{"hour": 7, "minute": 18}
